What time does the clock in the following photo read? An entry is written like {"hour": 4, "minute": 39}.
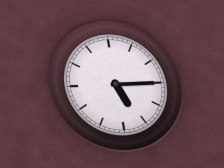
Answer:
{"hour": 5, "minute": 15}
